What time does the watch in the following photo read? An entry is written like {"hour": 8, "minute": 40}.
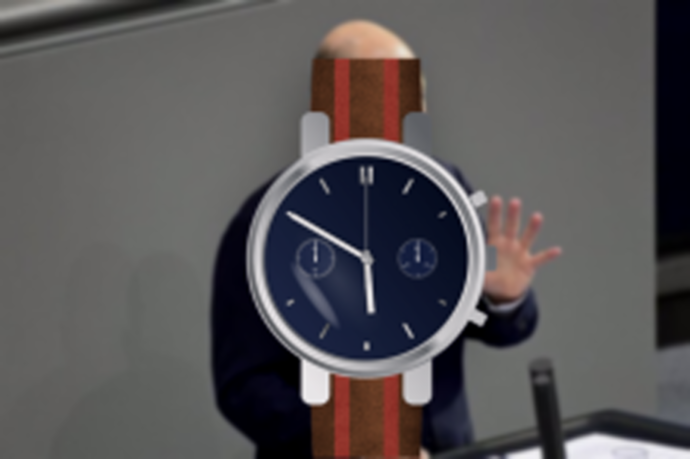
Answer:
{"hour": 5, "minute": 50}
